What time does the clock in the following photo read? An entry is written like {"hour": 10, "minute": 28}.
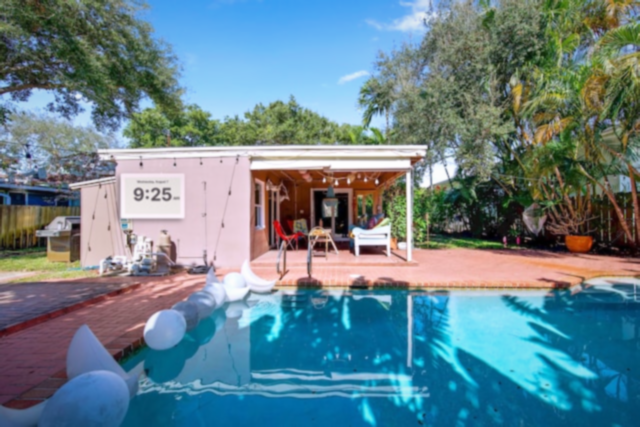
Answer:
{"hour": 9, "minute": 25}
